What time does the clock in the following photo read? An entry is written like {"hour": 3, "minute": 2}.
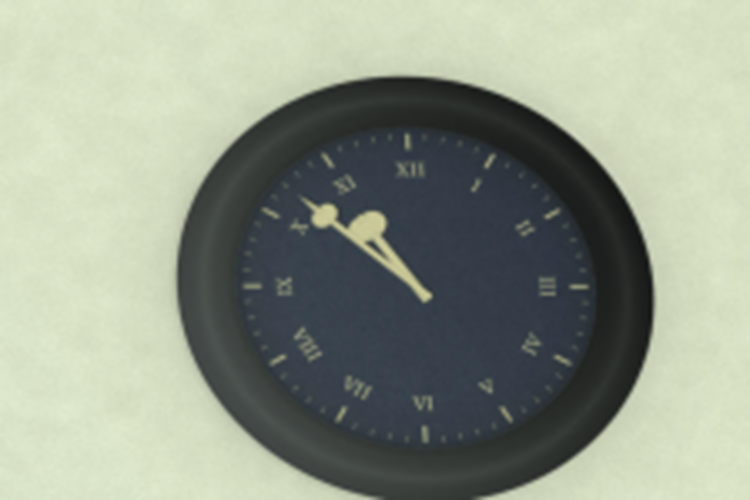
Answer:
{"hour": 10, "minute": 52}
